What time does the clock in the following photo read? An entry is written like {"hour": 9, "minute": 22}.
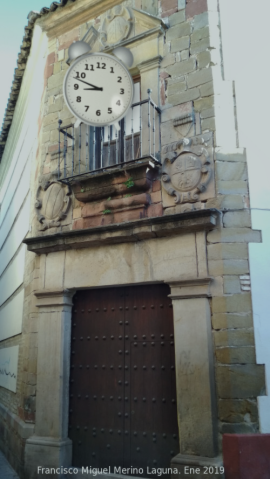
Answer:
{"hour": 8, "minute": 48}
